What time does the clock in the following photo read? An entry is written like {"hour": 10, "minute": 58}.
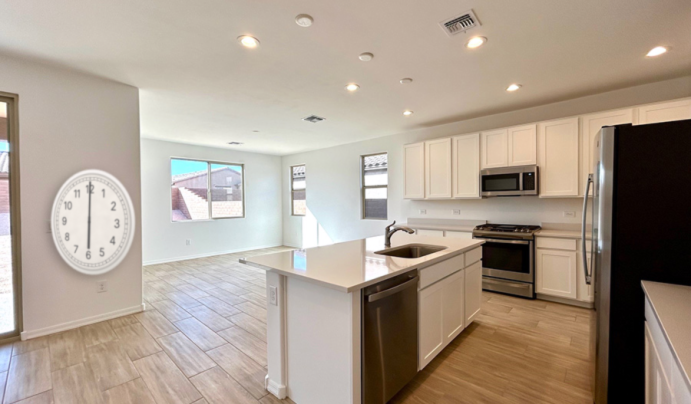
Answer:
{"hour": 6, "minute": 0}
